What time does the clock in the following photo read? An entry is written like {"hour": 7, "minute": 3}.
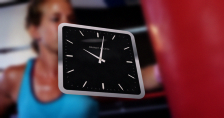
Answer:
{"hour": 10, "minute": 2}
